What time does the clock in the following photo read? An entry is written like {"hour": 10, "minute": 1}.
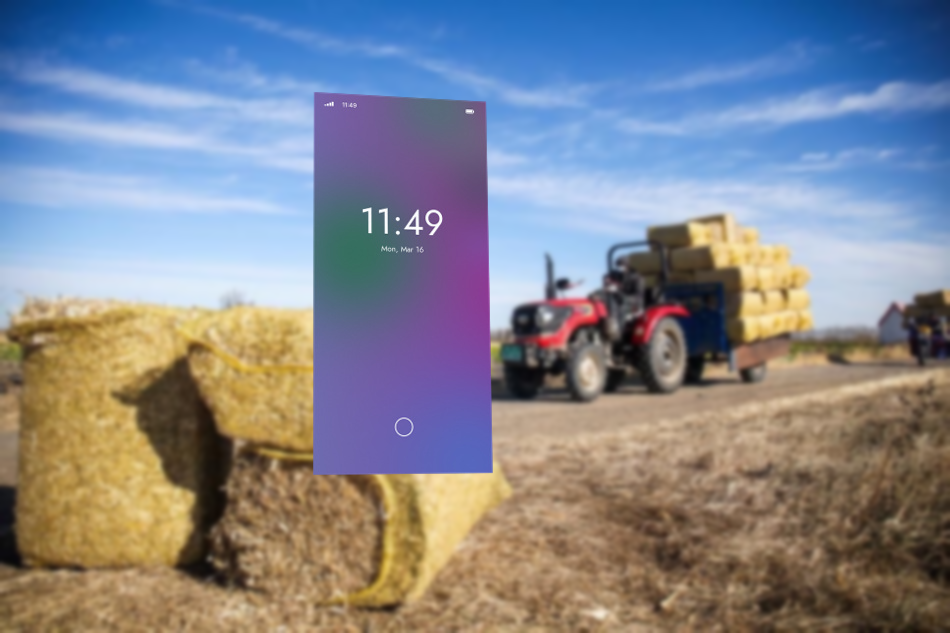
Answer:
{"hour": 11, "minute": 49}
